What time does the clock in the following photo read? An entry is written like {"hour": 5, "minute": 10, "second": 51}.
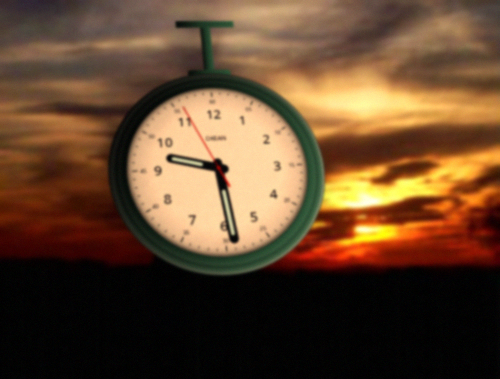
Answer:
{"hour": 9, "minute": 28, "second": 56}
